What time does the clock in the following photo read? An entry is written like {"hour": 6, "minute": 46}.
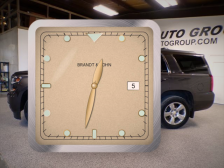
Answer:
{"hour": 12, "minute": 32}
